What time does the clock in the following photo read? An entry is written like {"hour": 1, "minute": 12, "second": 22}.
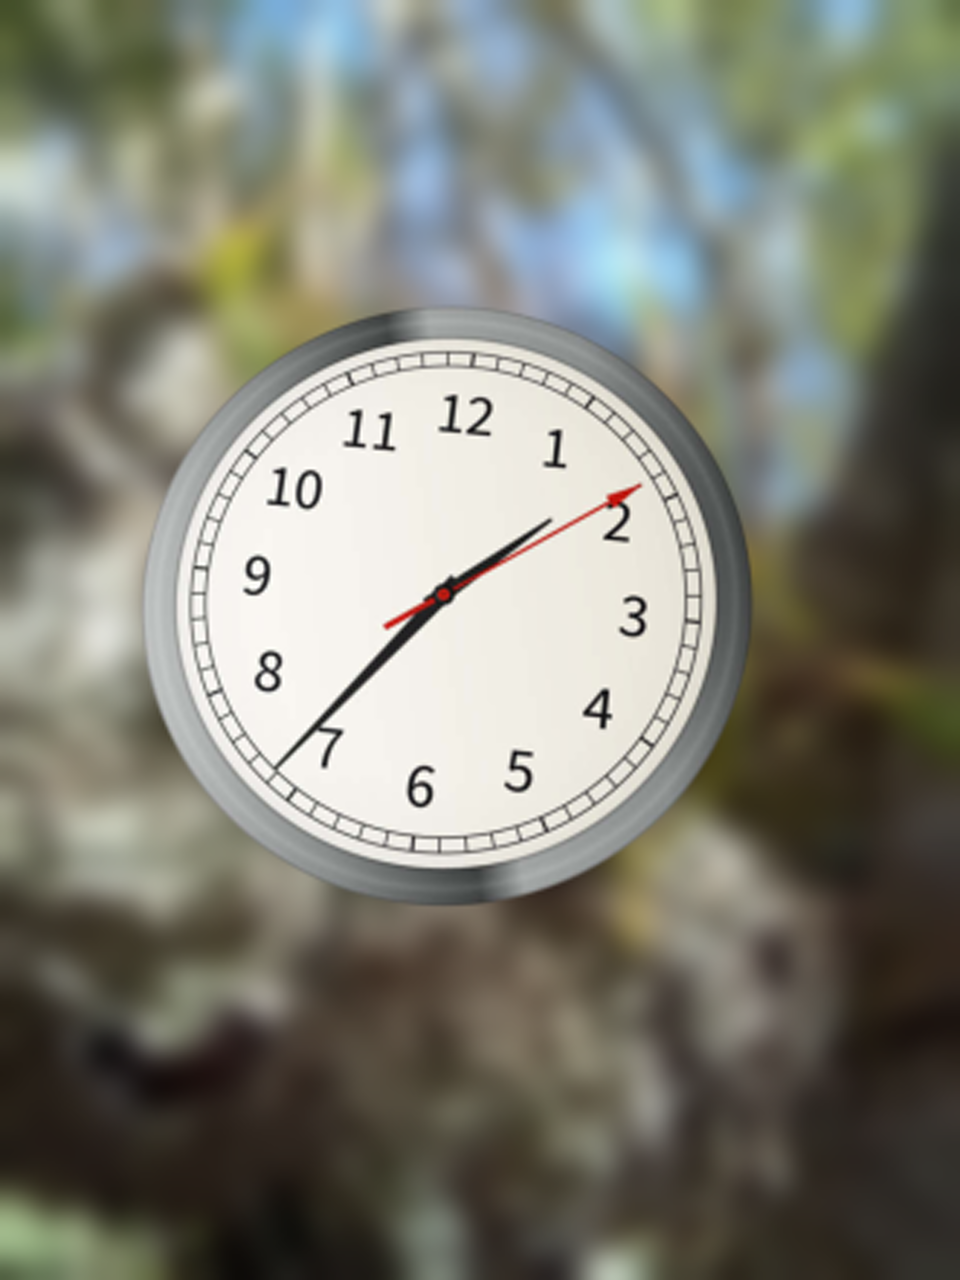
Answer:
{"hour": 1, "minute": 36, "second": 9}
